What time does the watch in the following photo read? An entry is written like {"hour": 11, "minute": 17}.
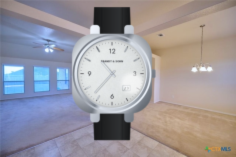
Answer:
{"hour": 10, "minute": 37}
